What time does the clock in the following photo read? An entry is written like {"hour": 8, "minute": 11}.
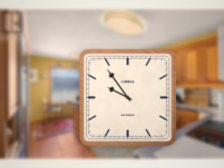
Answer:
{"hour": 9, "minute": 54}
